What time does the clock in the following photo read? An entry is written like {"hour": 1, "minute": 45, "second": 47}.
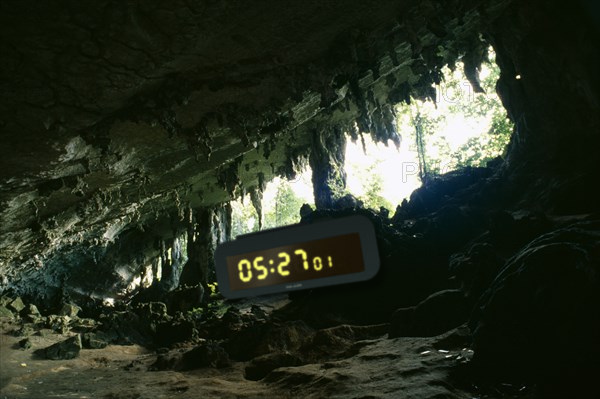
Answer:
{"hour": 5, "minute": 27, "second": 1}
